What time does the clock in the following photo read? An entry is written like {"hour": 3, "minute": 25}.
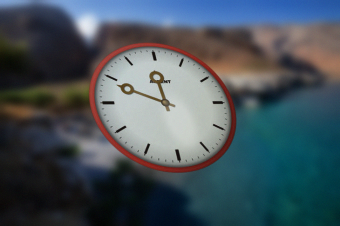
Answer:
{"hour": 11, "minute": 49}
